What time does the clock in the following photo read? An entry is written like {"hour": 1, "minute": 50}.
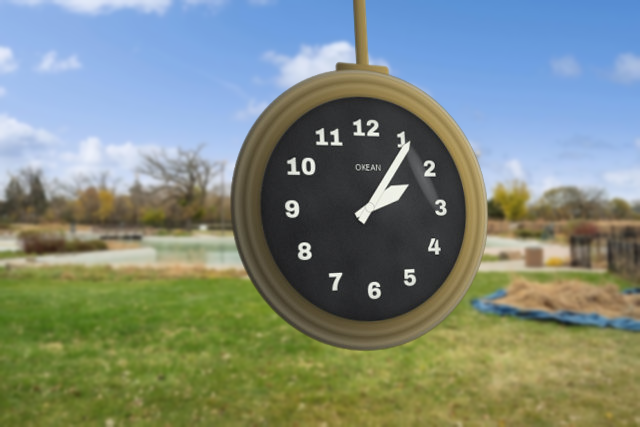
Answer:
{"hour": 2, "minute": 6}
